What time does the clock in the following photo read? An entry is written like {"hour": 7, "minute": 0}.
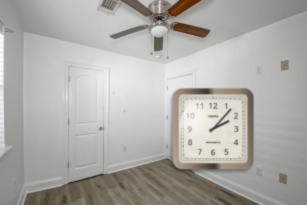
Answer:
{"hour": 2, "minute": 7}
